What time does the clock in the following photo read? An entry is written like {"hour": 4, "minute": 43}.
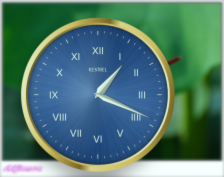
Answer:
{"hour": 1, "minute": 19}
